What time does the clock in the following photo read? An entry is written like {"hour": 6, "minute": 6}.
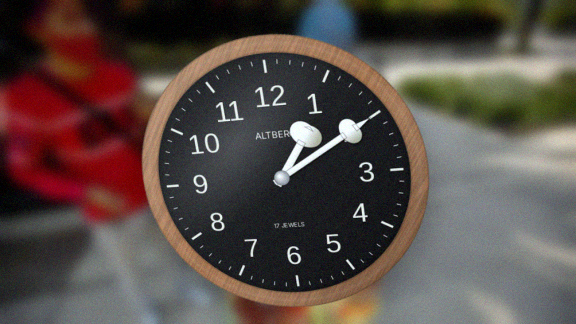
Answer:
{"hour": 1, "minute": 10}
